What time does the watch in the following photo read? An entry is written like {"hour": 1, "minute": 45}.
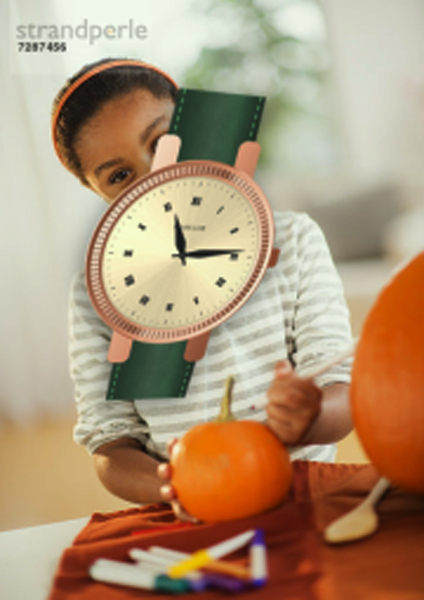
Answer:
{"hour": 11, "minute": 14}
